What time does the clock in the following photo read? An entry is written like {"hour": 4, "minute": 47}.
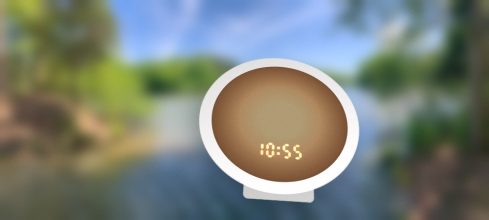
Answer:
{"hour": 10, "minute": 55}
